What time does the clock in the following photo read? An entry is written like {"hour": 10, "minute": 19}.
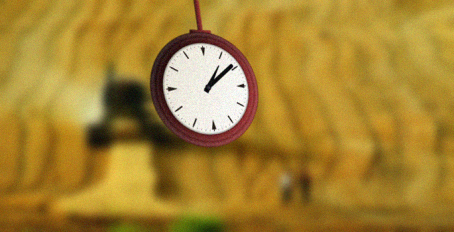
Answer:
{"hour": 1, "minute": 9}
